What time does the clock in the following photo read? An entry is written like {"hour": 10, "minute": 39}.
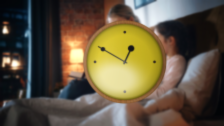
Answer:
{"hour": 12, "minute": 50}
